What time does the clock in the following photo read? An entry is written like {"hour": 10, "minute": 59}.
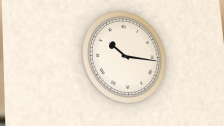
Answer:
{"hour": 10, "minute": 16}
